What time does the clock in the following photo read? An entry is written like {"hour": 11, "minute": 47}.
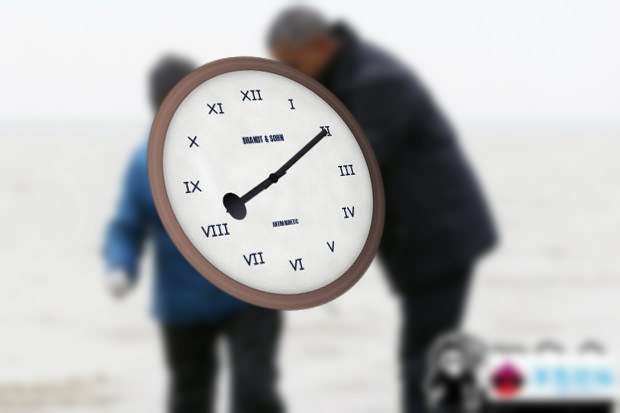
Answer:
{"hour": 8, "minute": 10}
